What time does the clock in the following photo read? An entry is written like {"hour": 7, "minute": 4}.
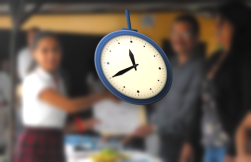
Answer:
{"hour": 11, "minute": 40}
